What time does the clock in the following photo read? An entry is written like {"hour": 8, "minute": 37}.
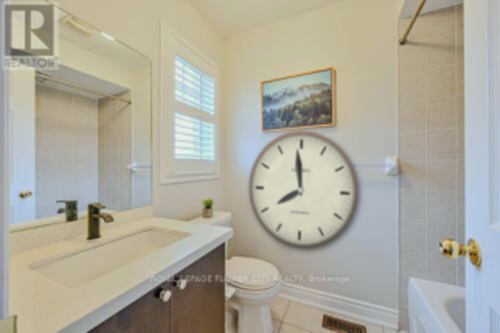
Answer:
{"hour": 7, "minute": 59}
